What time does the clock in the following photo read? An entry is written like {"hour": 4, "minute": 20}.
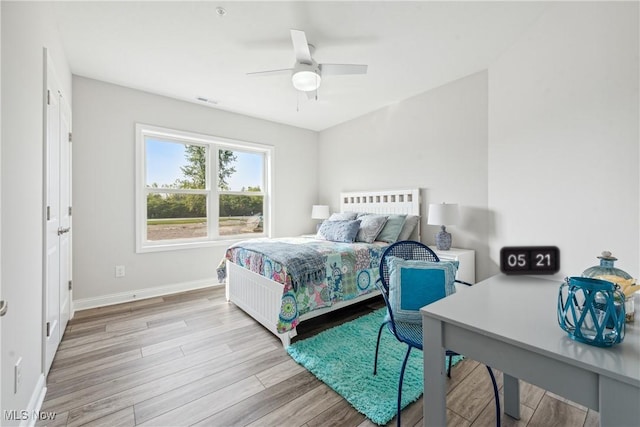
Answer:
{"hour": 5, "minute": 21}
